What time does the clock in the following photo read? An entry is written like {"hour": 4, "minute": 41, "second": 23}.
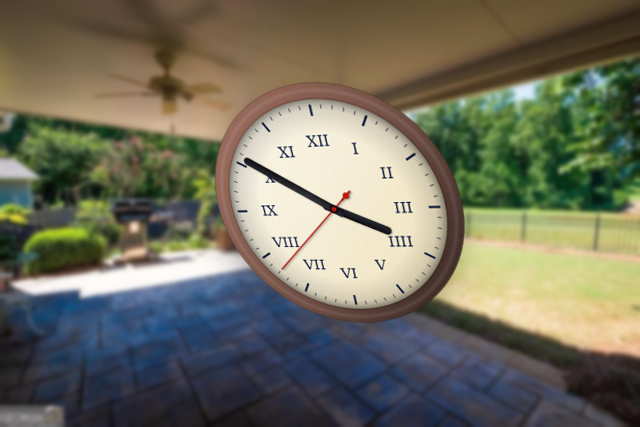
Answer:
{"hour": 3, "minute": 50, "second": 38}
